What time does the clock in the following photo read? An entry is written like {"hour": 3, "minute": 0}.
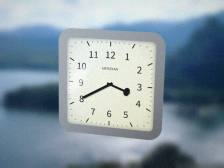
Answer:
{"hour": 3, "minute": 40}
